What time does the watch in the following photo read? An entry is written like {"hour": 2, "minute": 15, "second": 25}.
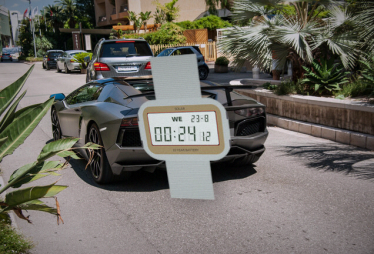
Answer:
{"hour": 0, "minute": 24, "second": 12}
